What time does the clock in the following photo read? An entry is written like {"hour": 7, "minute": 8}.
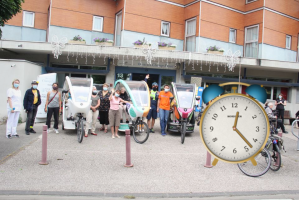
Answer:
{"hour": 12, "minute": 23}
